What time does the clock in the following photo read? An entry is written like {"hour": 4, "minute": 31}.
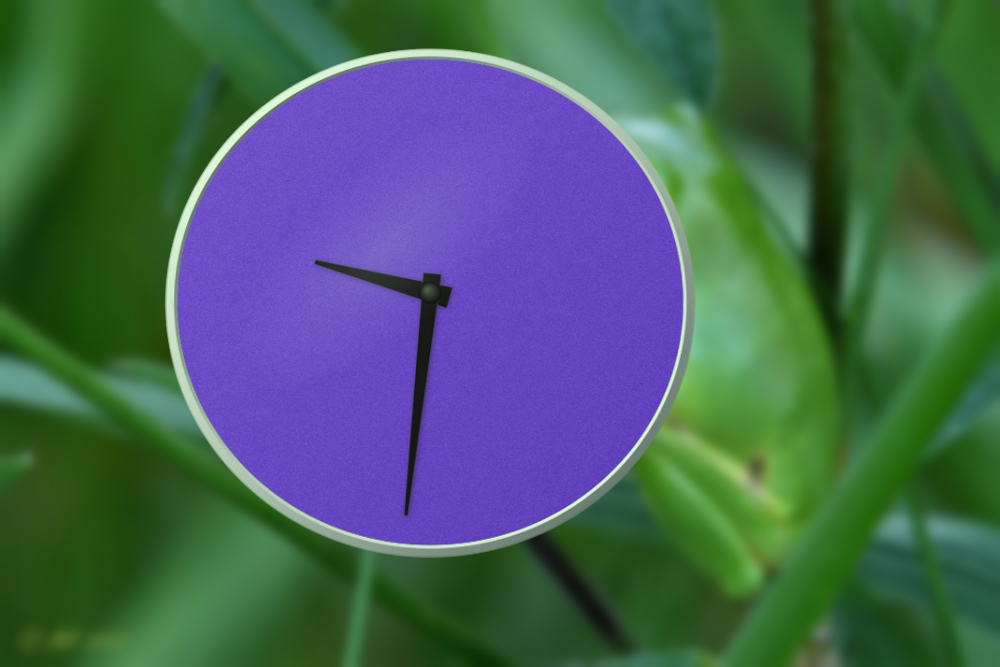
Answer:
{"hour": 9, "minute": 31}
